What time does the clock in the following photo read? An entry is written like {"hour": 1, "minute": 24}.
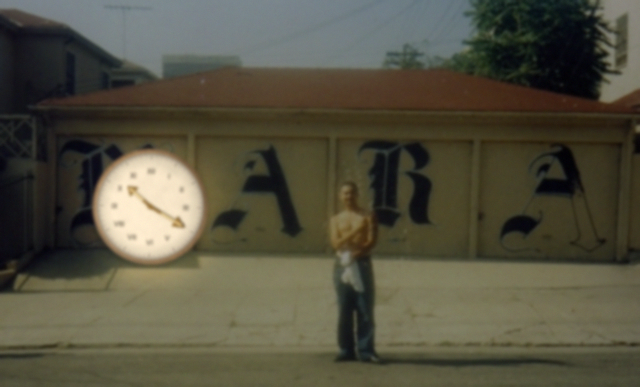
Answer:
{"hour": 10, "minute": 20}
